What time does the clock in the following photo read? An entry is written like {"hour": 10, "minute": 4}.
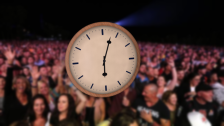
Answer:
{"hour": 6, "minute": 3}
